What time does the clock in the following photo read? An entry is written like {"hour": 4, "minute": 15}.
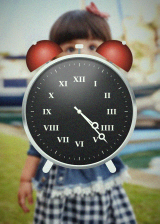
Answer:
{"hour": 4, "minute": 23}
